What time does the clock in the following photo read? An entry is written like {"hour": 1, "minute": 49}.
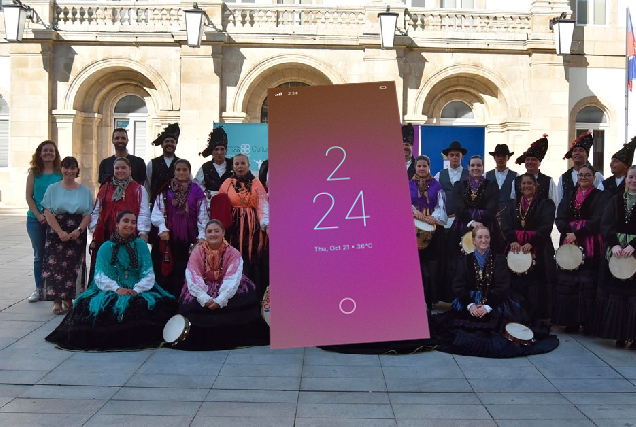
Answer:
{"hour": 2, "minute": 24}
